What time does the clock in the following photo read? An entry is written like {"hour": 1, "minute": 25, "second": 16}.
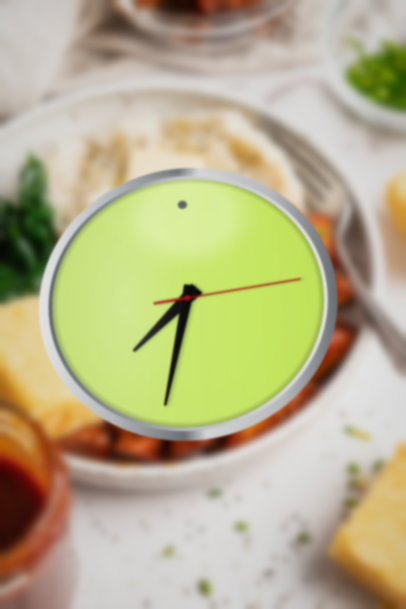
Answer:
{"hour": 7, "minute": 32, "second": 14}
